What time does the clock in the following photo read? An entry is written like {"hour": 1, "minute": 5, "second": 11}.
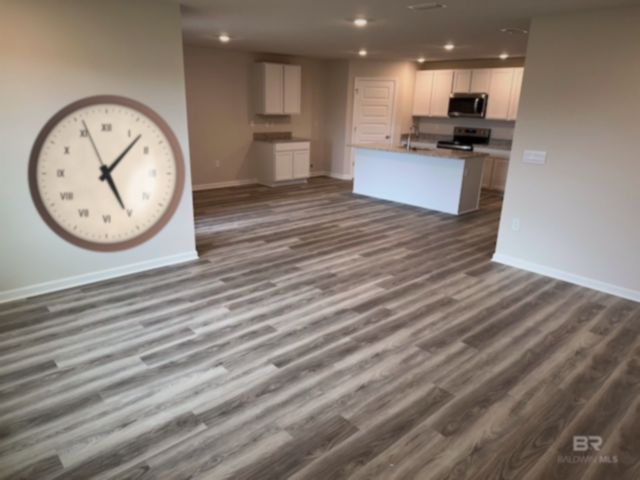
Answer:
{"hour": 5, "minute": 6, "second": 56}
